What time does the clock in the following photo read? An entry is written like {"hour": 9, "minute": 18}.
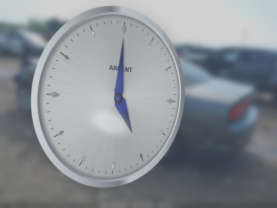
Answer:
{"hour": 5, "minute": 0}
